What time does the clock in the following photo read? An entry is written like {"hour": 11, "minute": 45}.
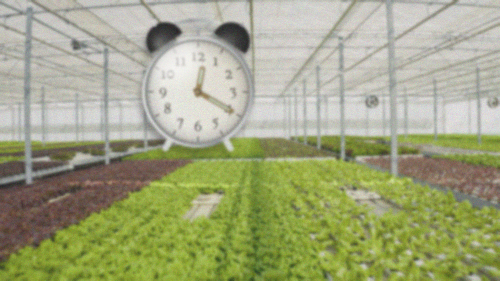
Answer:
{"hour": 12, "minute": 20}
